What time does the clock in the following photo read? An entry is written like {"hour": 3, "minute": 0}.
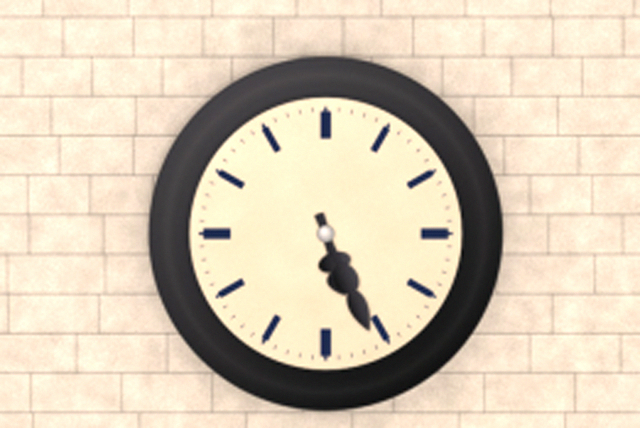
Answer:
{"hour": 5, "minute": 26}
